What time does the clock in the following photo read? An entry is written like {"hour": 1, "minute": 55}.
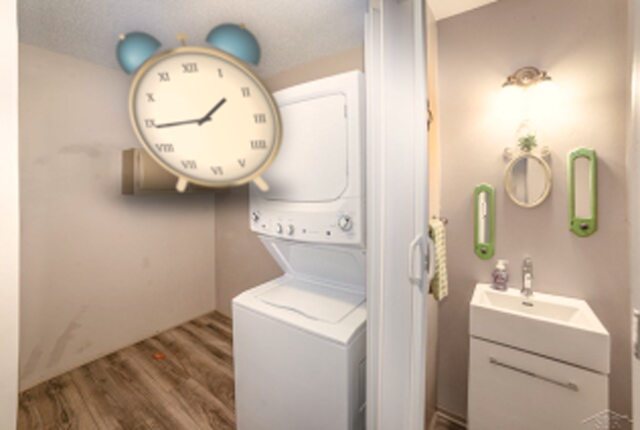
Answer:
{"hour": 1, "minute": 44}
